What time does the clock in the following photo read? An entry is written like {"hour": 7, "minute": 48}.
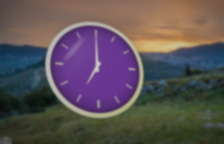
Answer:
{"hour": 7, "minute": 0}
